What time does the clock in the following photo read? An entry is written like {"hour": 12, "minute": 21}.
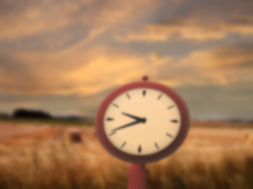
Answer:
{"hour": 9, "minute": 41}
